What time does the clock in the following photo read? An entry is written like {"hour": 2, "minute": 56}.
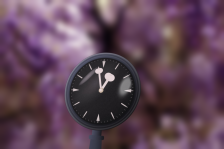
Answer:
{"hour": 12, "minute": 58}
